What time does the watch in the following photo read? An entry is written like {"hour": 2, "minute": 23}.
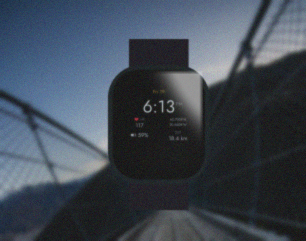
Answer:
{"hour": 6, "minute": 13}
